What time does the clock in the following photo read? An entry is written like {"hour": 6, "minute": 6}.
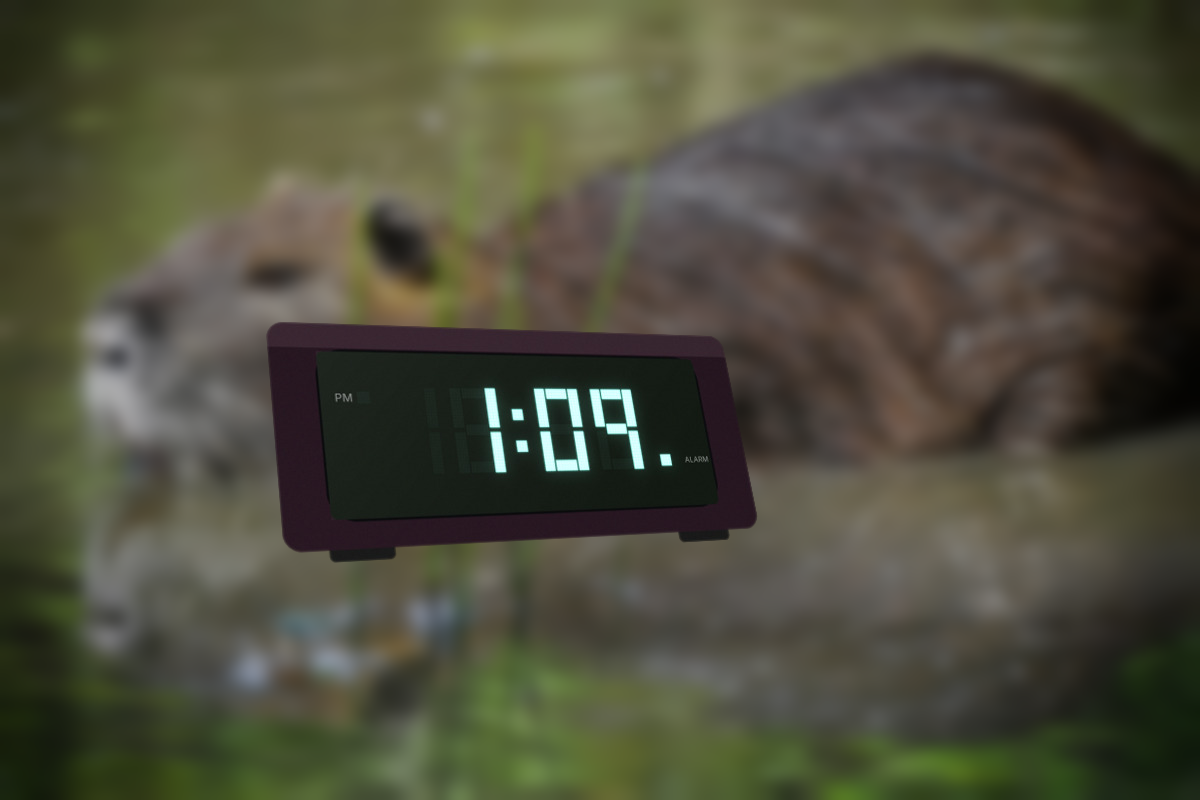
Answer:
{"hour": 1, "minute": 9}
